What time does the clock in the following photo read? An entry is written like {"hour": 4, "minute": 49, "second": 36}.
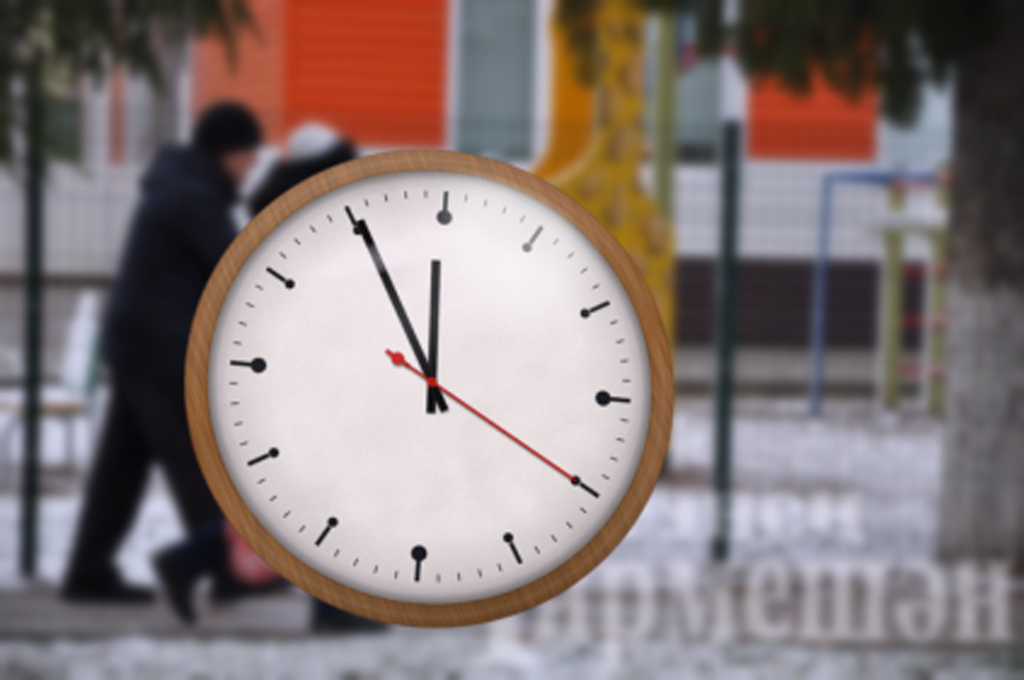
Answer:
{"hour": 11, "minute": 55, "second": 20}
